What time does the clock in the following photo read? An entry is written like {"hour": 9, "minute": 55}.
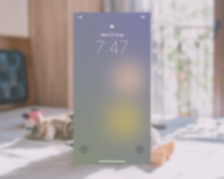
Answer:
{"hour": 7, "minute": 47}
